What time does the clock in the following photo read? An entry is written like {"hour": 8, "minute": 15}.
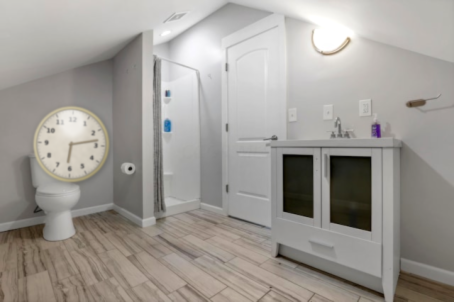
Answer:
{"hour": 6, "minute": 13}
